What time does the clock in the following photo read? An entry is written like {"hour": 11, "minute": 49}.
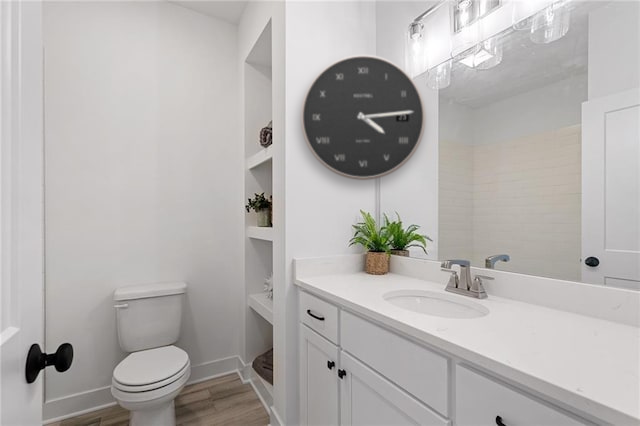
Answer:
{"hour": 4, "minute": 14}
